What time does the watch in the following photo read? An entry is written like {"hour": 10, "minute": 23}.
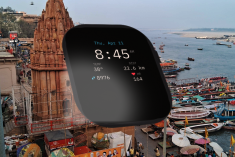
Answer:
{"hour": 8, "minute": 45}
